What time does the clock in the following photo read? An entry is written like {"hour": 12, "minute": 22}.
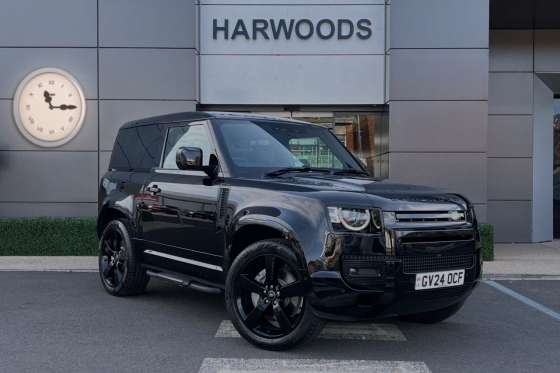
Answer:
{"hour": 11, "minute": 15}
